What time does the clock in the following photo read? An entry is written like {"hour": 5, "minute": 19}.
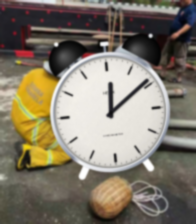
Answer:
{"hour": 12, "minute": 9}
